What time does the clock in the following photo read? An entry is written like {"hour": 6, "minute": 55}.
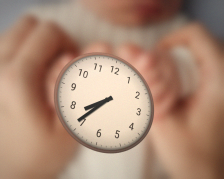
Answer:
{"hour": 7, "minute": 36}
